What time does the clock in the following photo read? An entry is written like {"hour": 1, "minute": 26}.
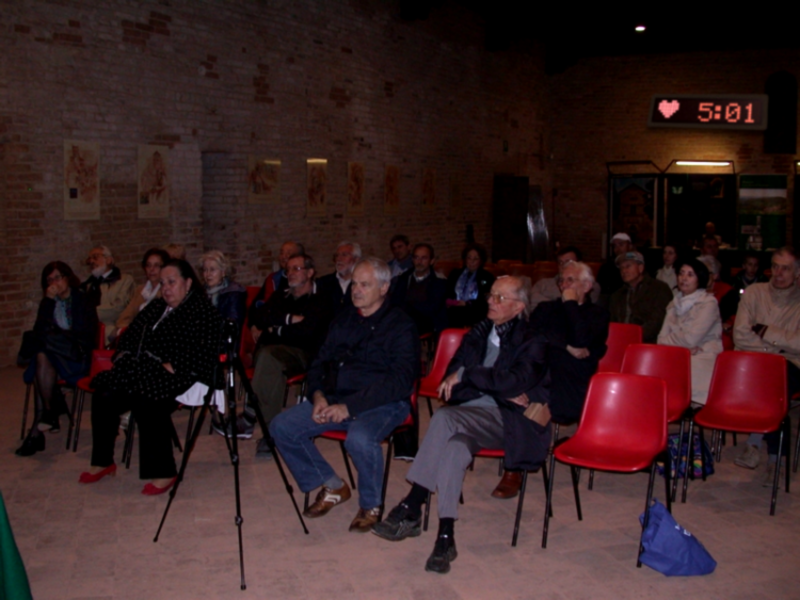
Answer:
{"hour": 5, "minute": 1}
